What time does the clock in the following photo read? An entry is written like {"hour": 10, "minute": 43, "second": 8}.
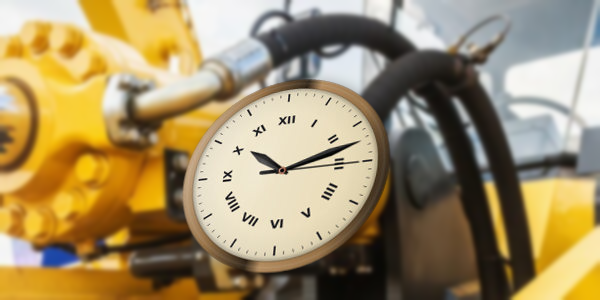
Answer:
{"hour": 10, "minute": 12, "second": 15}
